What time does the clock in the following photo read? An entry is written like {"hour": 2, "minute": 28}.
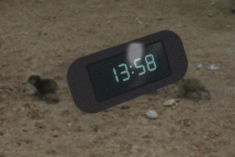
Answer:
{"hour": 13, "minute": 58}
